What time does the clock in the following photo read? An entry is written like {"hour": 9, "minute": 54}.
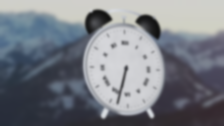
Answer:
{"hour": 6, "minute": 33}
